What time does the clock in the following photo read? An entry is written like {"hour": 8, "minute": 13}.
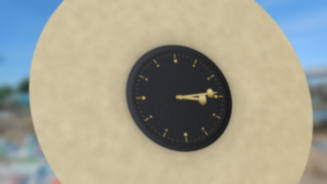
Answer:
{"hour": 3, "minute": 14}
